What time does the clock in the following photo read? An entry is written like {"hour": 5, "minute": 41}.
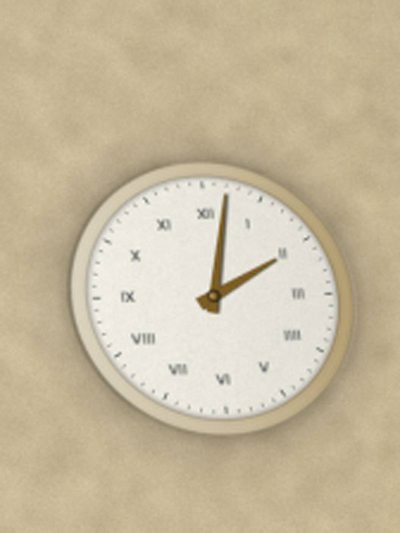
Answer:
{"hour": 2, "minute": 2}
